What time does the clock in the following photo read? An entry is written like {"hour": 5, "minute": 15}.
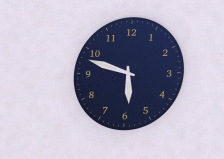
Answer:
{"hour": 5, "minute": 48}
